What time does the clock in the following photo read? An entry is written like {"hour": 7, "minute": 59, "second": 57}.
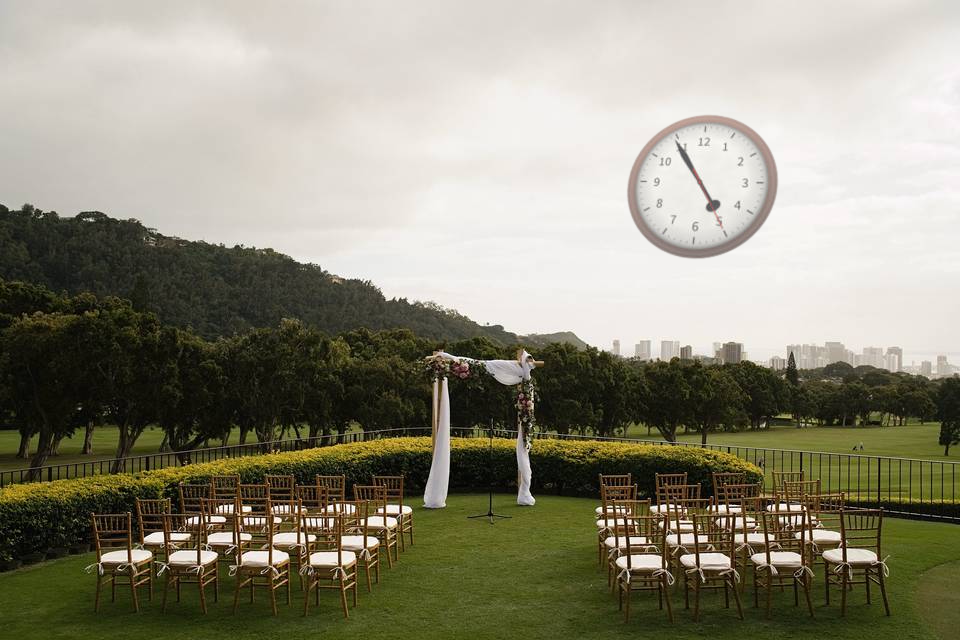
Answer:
{"hour": 4, "minute": 54, "second": 25}
